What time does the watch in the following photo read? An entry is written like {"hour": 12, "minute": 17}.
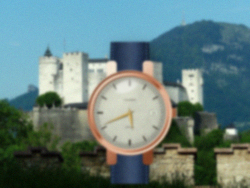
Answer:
{"hour": 5, "minute": 41}
